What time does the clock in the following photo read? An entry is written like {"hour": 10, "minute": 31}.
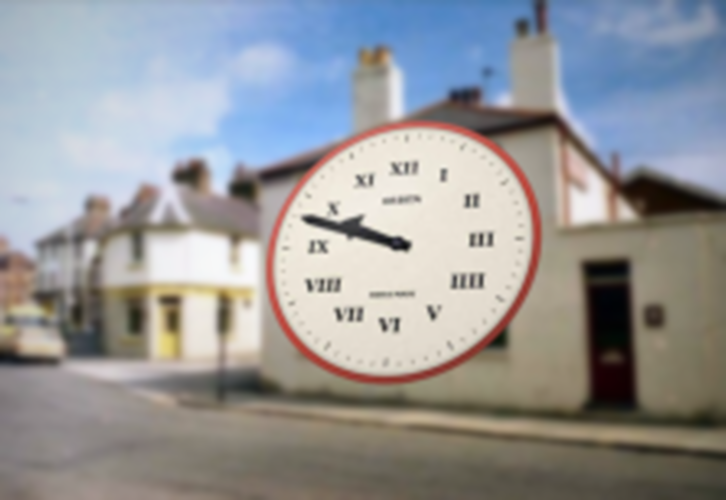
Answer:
{"hour": 9, "minute": 48}
